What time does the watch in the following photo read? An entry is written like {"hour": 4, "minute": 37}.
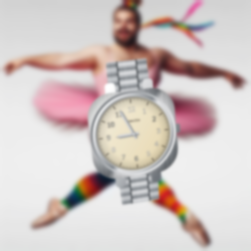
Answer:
{"hour": 8, "minute": 56}
